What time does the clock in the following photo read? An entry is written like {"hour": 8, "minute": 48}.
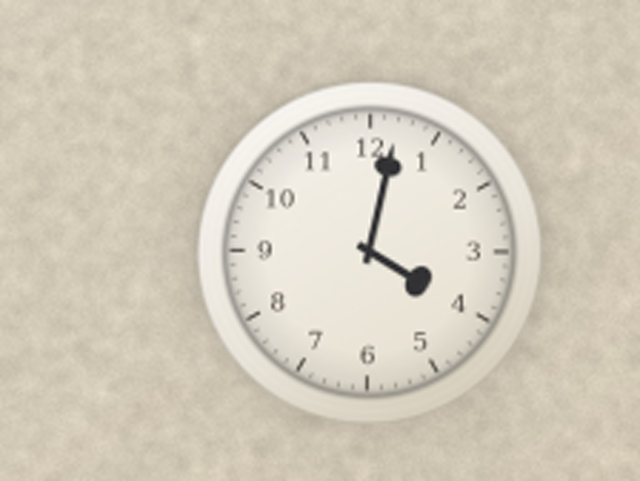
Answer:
{"hour": 4, "minute": 2}
